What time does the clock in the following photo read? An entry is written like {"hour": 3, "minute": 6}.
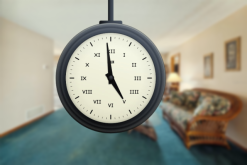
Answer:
{"hour": 4, "minute": 59}
